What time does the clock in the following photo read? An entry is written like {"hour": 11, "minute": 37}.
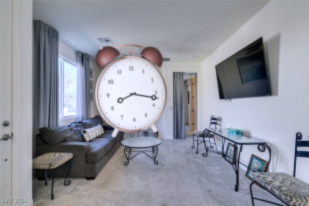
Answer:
{"hour": 8, "minute": 17}
